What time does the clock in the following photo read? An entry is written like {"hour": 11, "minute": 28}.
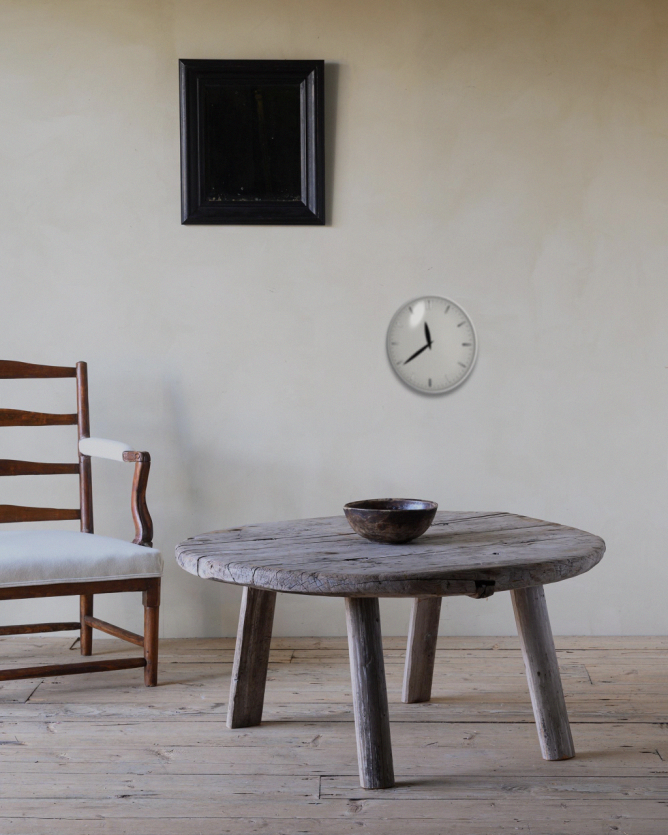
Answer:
{"hour": 11, "minute": 39}
